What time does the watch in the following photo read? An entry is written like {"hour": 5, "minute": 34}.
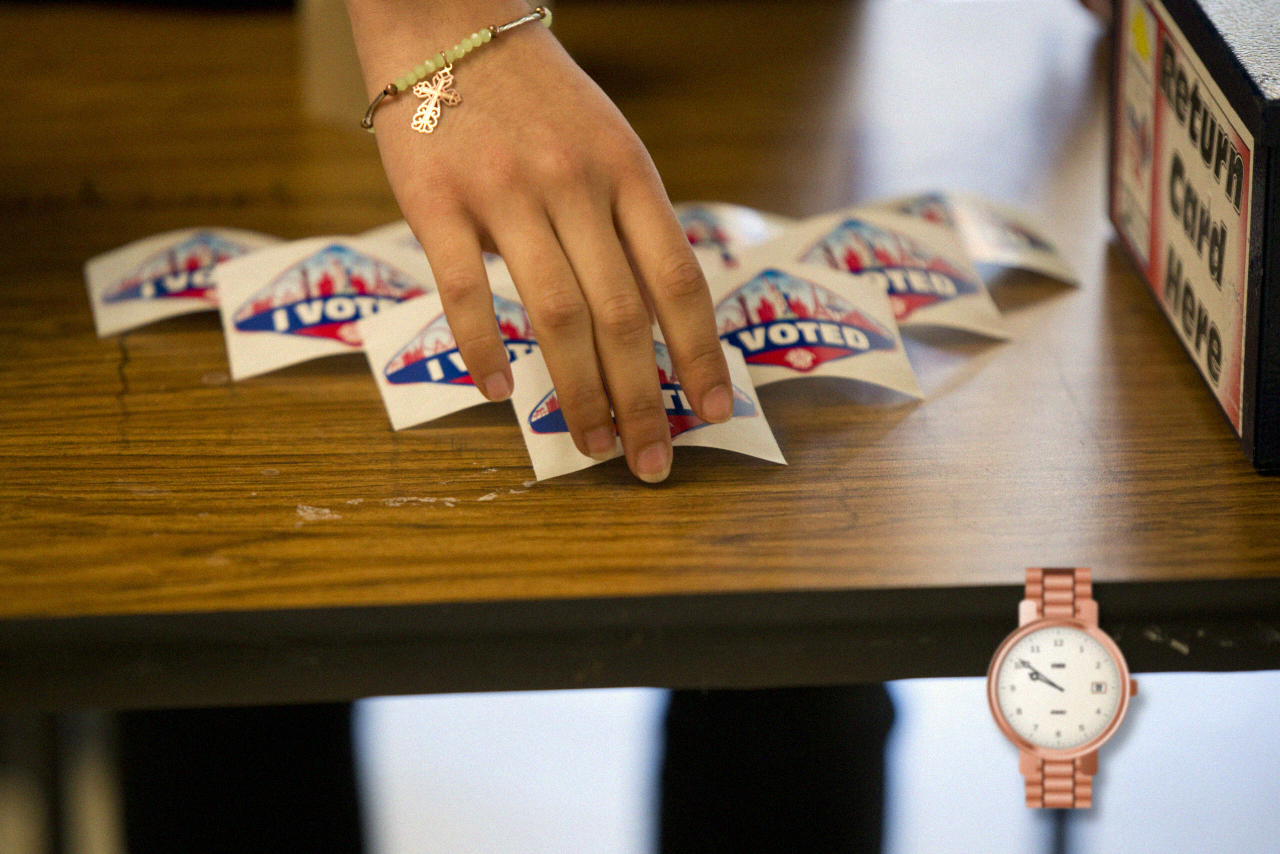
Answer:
{"hour": 9, "minute": 51}
